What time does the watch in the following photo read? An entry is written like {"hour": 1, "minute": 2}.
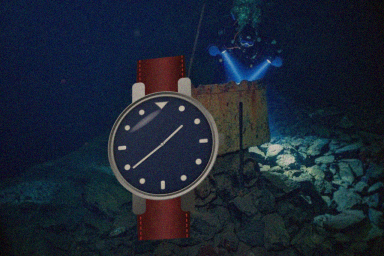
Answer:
{"hour": 1, "minute": 39}
